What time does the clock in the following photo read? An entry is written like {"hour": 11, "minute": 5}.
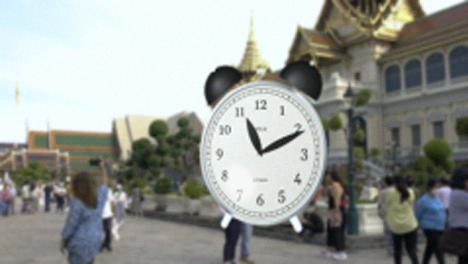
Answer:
{"hour": 11, "minute": 11}
